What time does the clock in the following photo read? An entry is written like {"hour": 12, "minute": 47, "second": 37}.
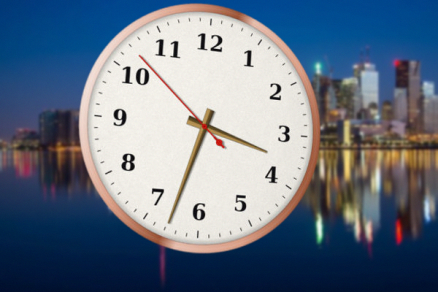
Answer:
{"hour": 3, "minute": 32, "second": 52}
